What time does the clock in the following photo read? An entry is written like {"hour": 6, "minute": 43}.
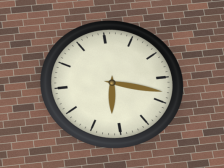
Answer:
{"hour": 6, "minute": 18}
